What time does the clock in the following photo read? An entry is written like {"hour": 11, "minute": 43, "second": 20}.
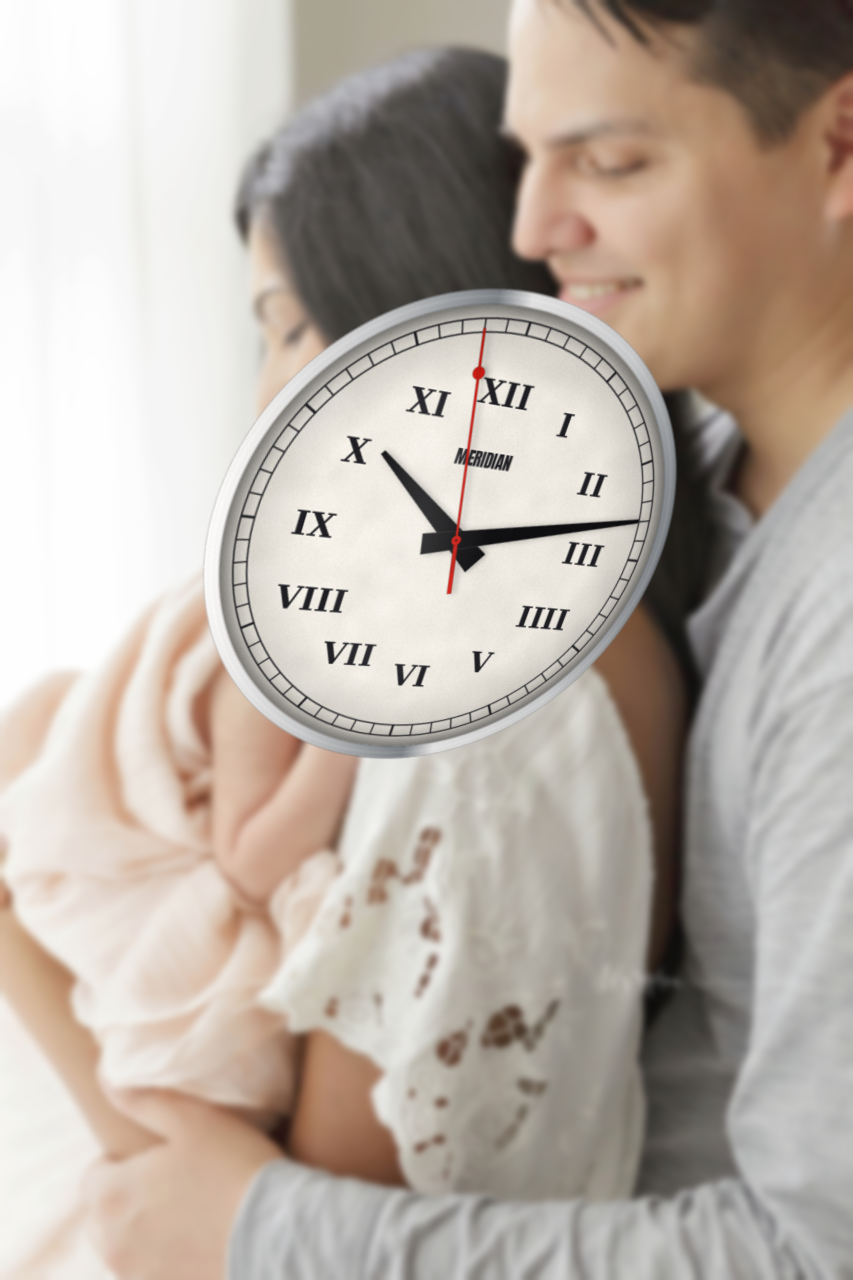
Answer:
{"hour": 10, "minute": 12, "second": 58}
